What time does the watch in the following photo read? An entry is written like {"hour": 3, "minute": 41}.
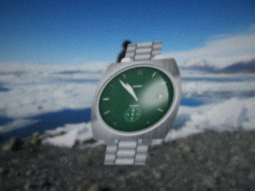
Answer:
{"hour": 10, "minute": 53}
